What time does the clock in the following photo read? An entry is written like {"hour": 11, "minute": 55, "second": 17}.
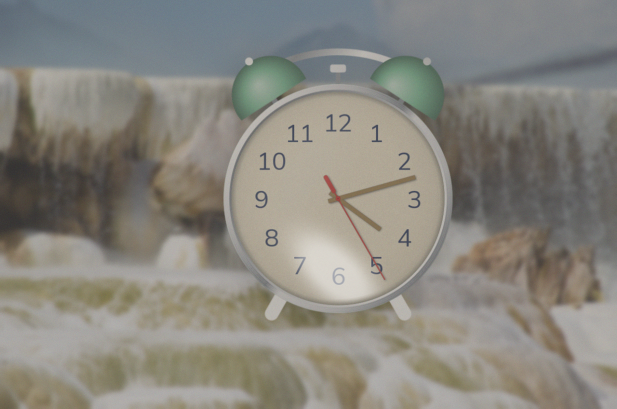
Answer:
{"hour": 4, "minute": 12, "second": 25}
